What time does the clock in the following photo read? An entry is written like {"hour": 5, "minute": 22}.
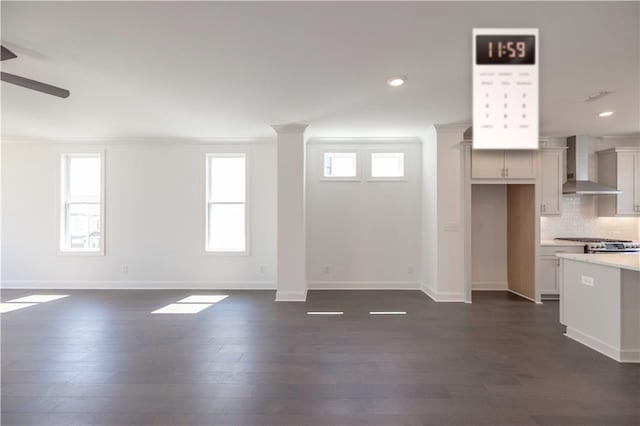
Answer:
{"hour": 11, "minute": 59}
